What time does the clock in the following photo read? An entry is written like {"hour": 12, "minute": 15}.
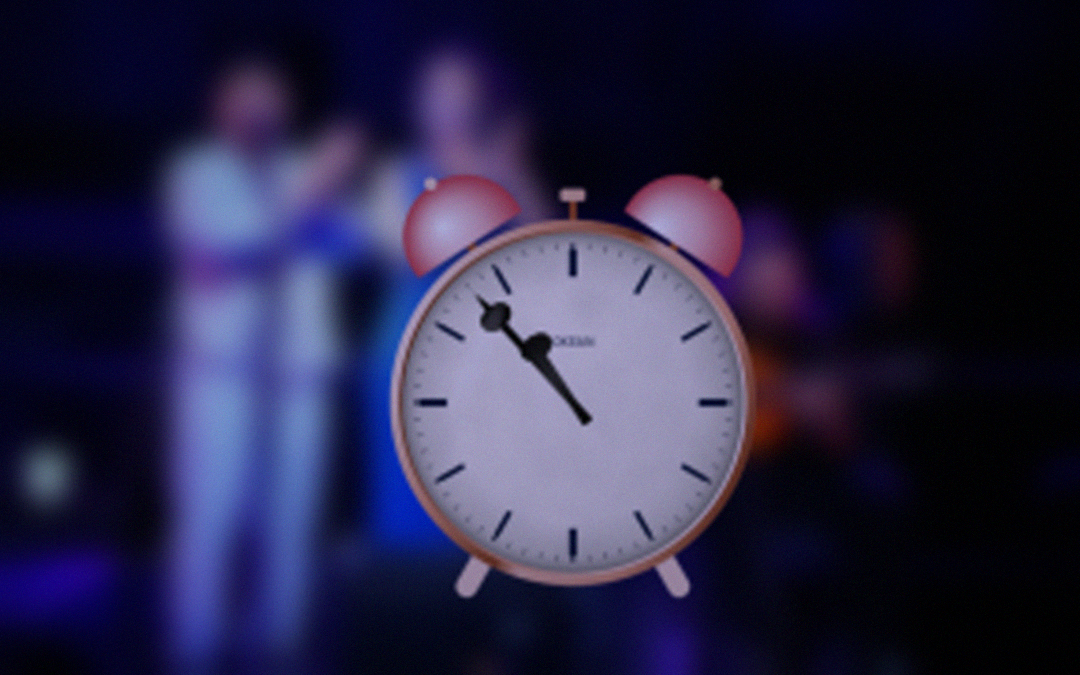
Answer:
{"hour": 10, "minute": 53}
